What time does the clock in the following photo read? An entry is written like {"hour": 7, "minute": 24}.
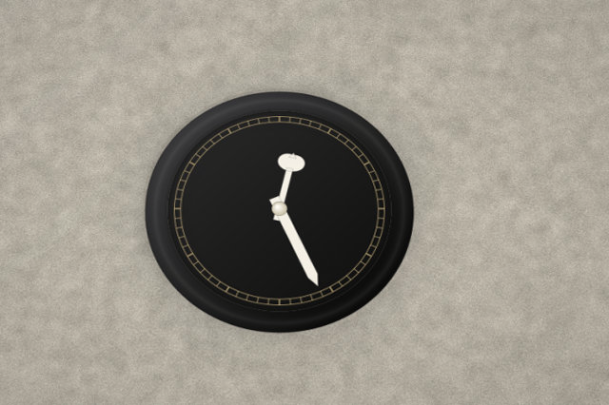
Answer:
{"hour": 12, "minute": 26}
